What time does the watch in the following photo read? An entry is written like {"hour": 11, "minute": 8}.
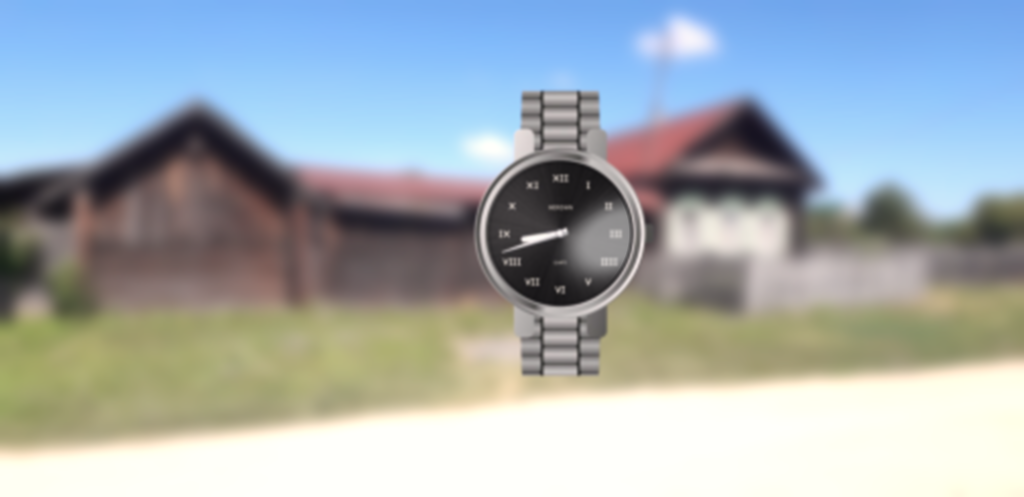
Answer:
{"hour": 8, "minute": 42}
